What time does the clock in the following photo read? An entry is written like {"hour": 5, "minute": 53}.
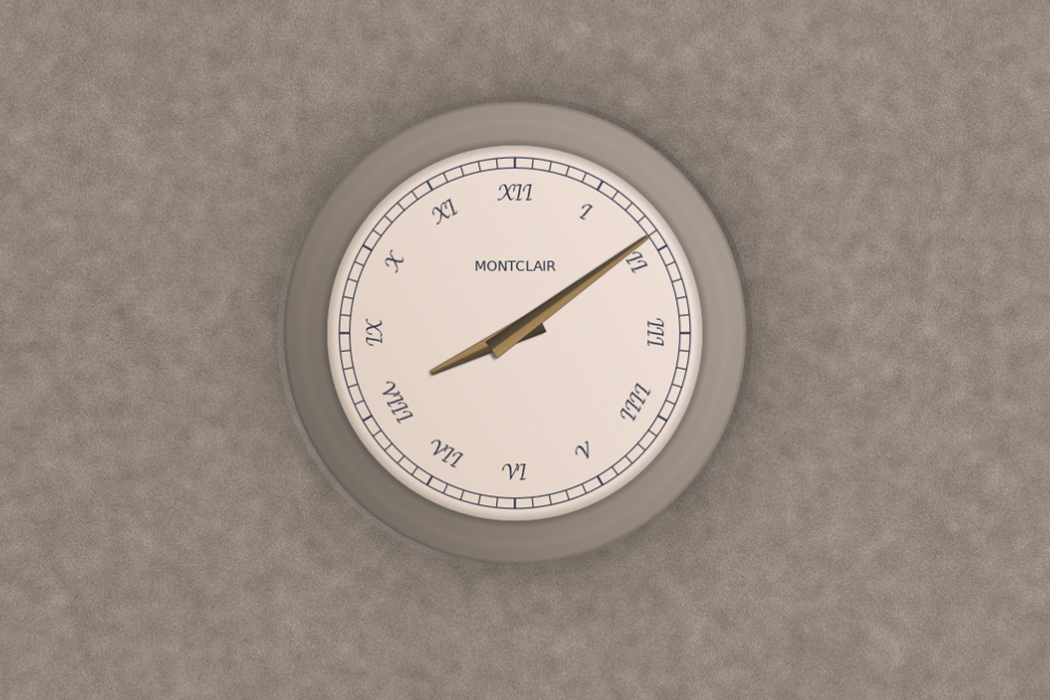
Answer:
{"hour": 8, "minute": 9}
